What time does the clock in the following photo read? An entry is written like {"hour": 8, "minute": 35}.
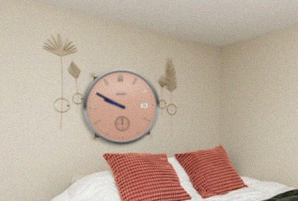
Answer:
{"hour": 9, "minute": 50}
